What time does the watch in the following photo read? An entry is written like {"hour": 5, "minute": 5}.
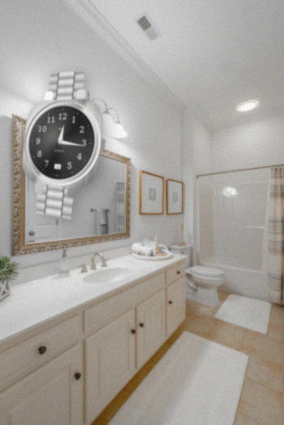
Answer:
{"hour": 12, "minute": 16}
